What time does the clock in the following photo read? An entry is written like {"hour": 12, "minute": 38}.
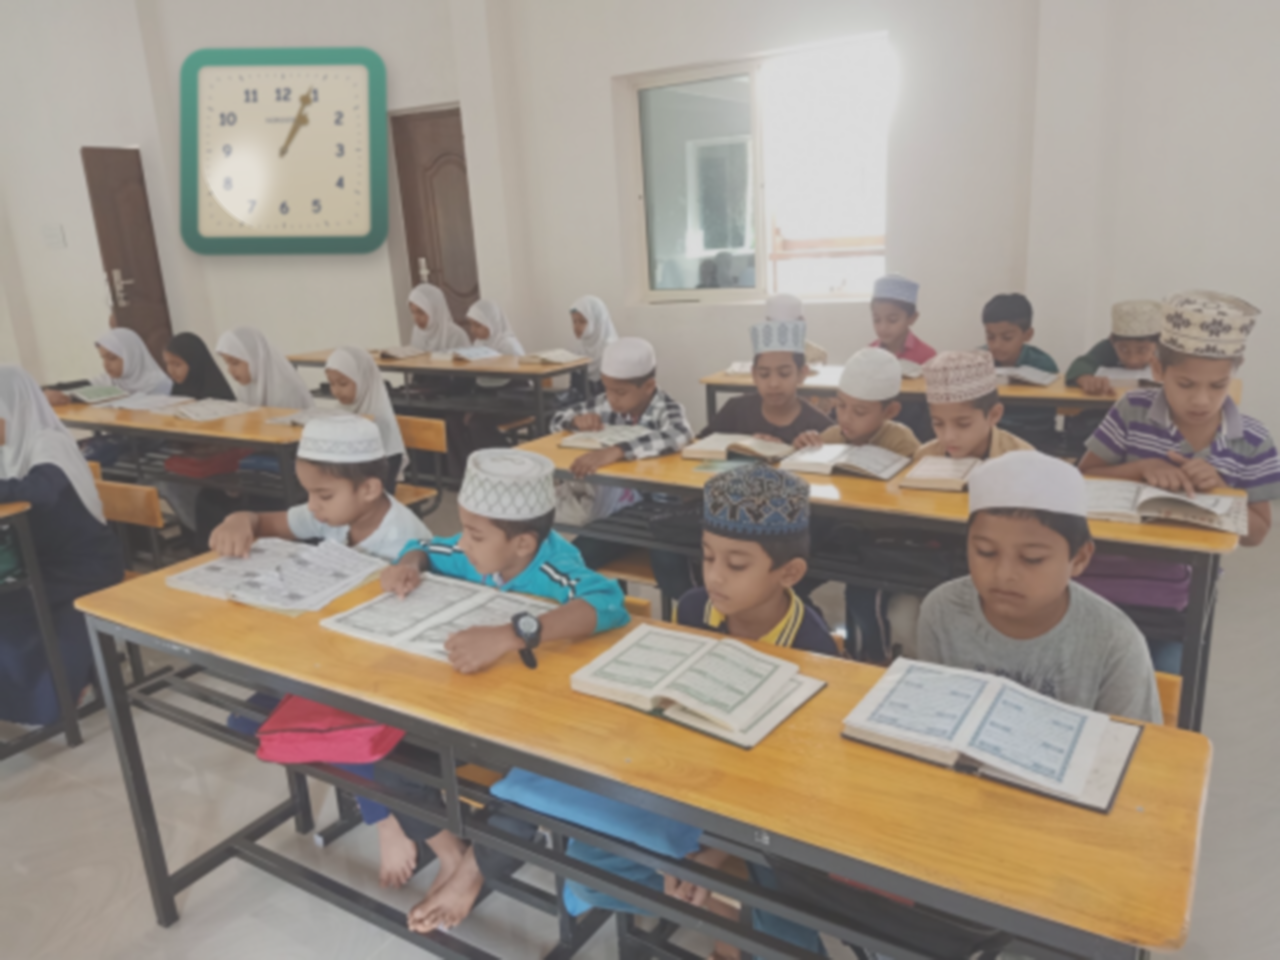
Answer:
{"hour": 1, "minute": 4}
